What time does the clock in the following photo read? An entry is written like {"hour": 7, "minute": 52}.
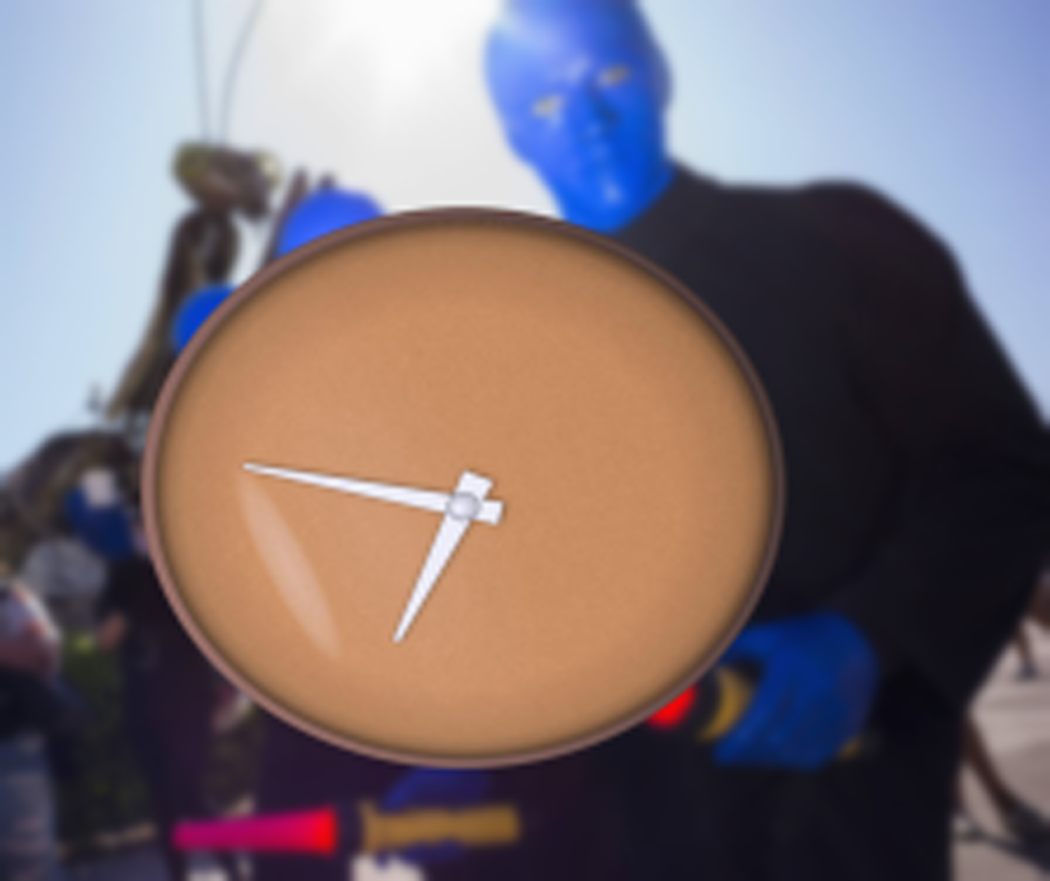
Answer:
{"hour": 6, "minute": 47}
